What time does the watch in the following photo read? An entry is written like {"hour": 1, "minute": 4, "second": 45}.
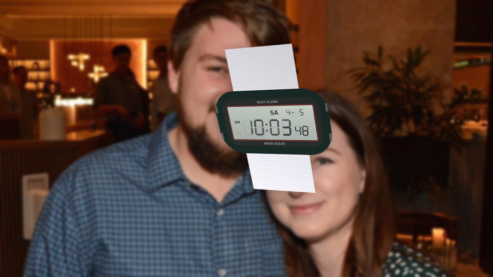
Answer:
{"hour": 10, "minute": 3, "second": 48}
